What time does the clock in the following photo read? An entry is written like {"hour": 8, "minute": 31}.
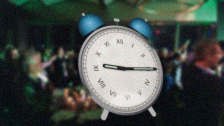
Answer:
{"hour": 9, "minute": 15}
